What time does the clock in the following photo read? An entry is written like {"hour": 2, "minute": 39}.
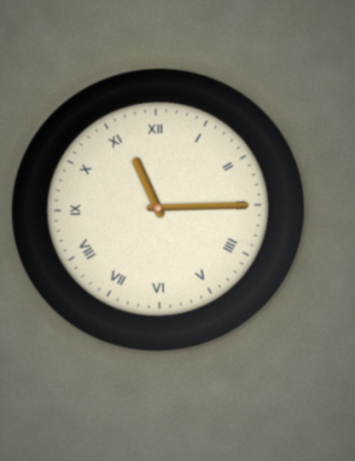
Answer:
{"hour": 11, "minute": 15}
